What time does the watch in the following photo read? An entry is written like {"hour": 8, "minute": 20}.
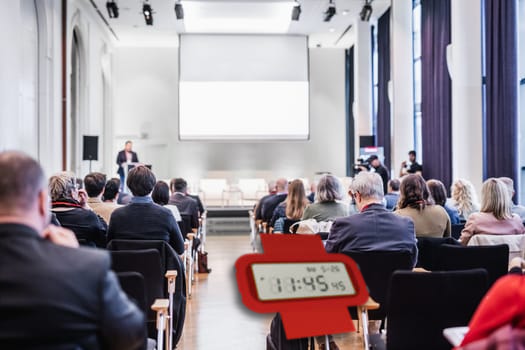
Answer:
{"hour": 11, "minute": 45}
